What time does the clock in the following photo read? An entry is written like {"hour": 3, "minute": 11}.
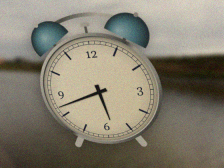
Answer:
{"hour": 5, "minute": 42}
